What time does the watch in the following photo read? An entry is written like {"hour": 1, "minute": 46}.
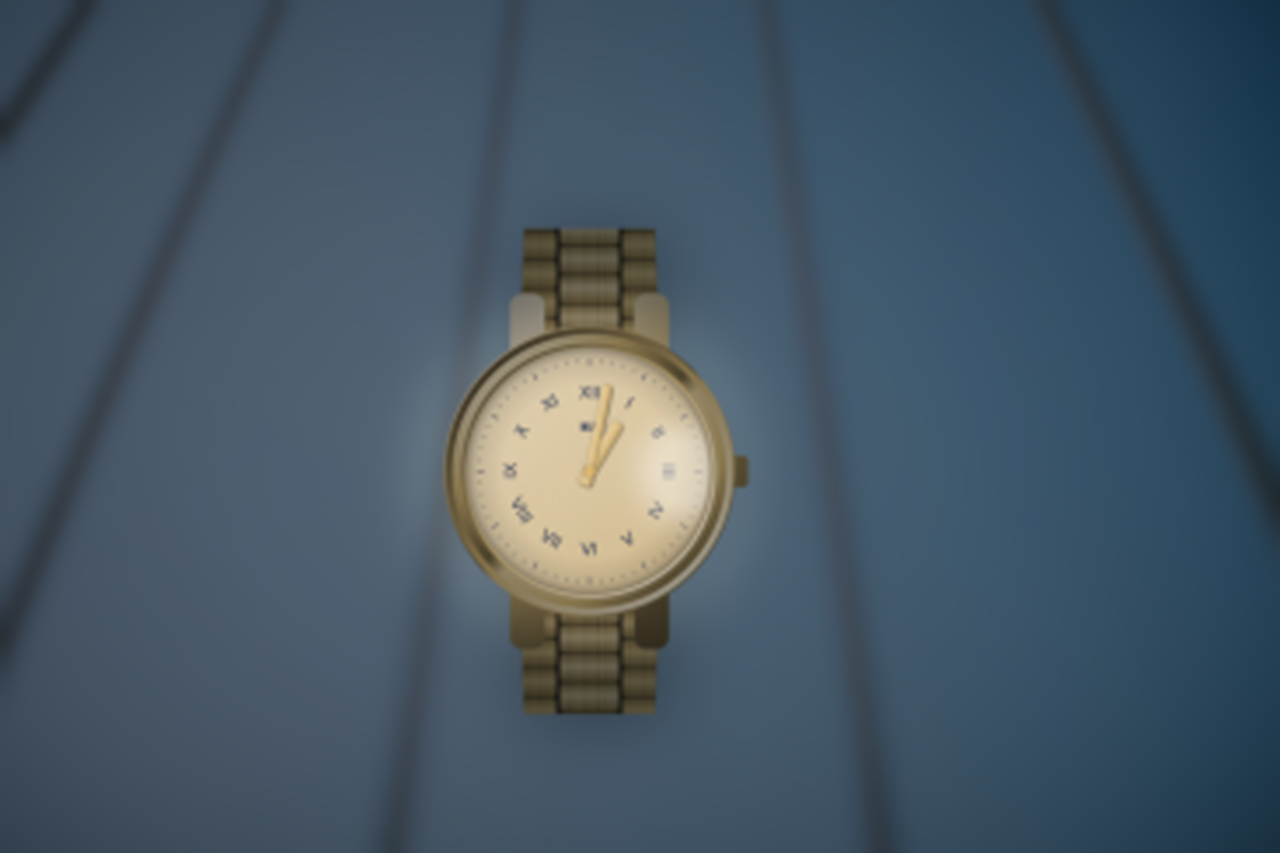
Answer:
{"hour": 1, "minute": 2}
